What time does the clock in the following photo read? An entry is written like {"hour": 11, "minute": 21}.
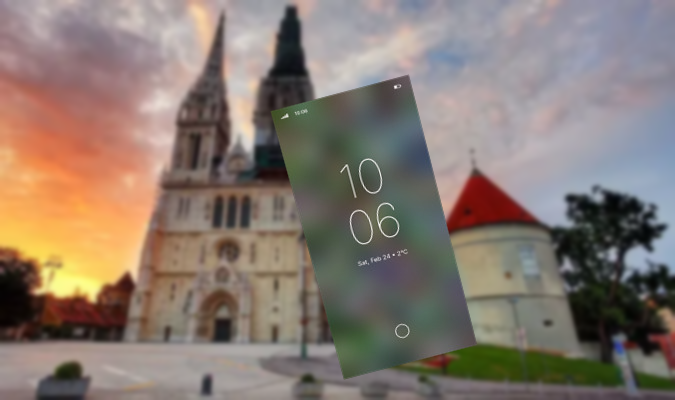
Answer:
{"hour": 10, "minute": 6}
